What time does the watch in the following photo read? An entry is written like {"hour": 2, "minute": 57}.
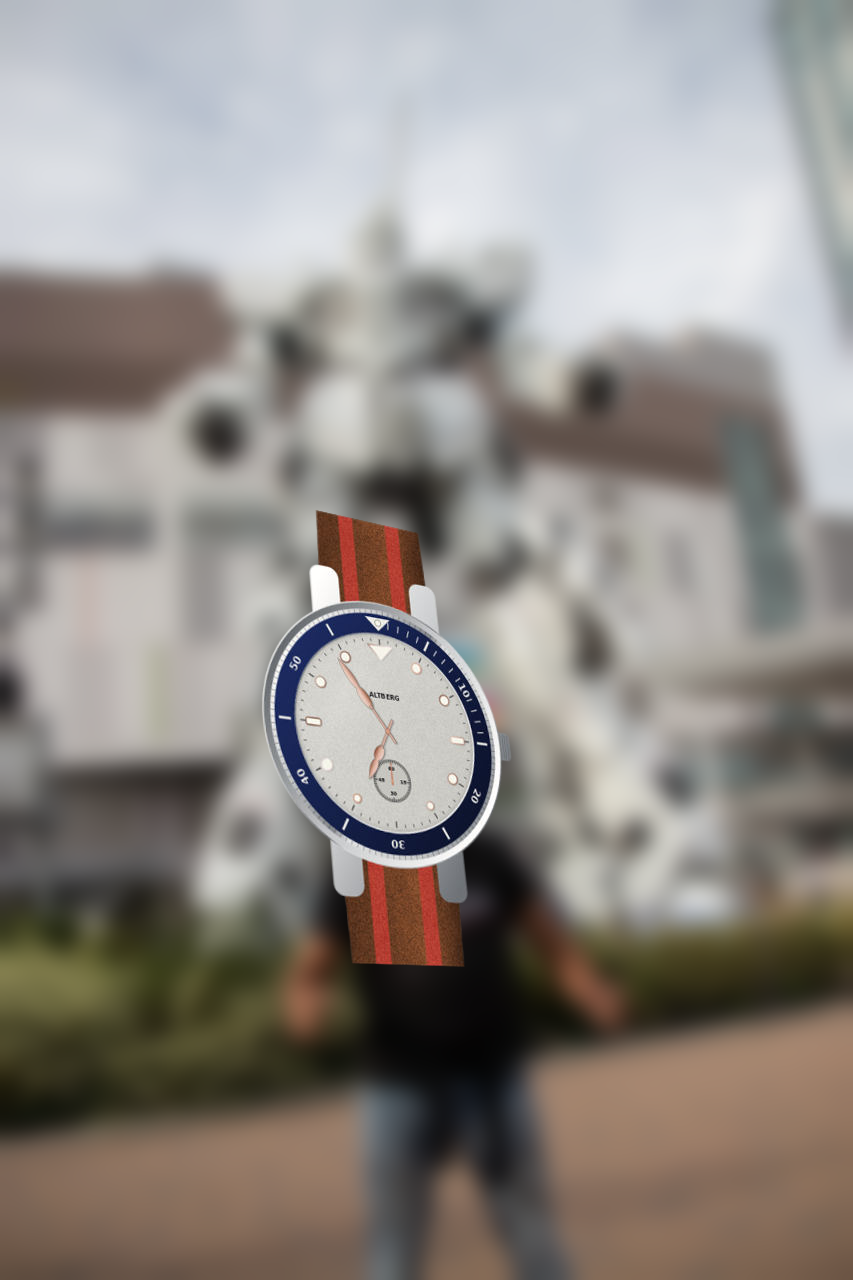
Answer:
{"hour": 6, "minute": 54}
